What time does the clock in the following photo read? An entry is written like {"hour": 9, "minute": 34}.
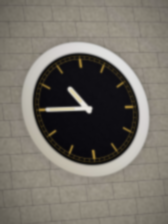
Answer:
{"hour": 10, "minute": 45}
